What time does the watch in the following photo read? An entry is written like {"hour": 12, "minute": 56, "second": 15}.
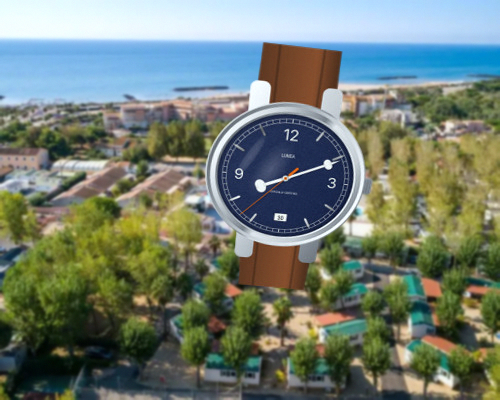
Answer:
{"hour": 8, "minute": 10, "second": 37}
